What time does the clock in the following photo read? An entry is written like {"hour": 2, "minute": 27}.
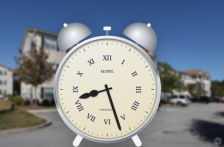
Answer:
{"hour": 8, "minute": 27}
